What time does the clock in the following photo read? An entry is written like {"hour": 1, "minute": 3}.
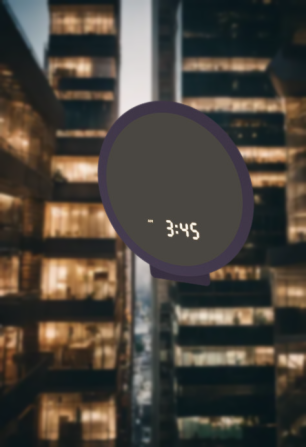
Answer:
{"hour": 3, "minute": 45}
